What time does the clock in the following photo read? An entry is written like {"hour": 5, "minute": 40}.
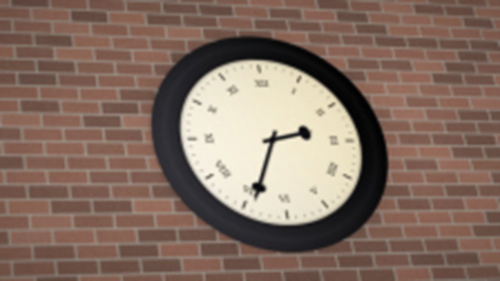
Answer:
{"hour": 2, "minute": 34}
